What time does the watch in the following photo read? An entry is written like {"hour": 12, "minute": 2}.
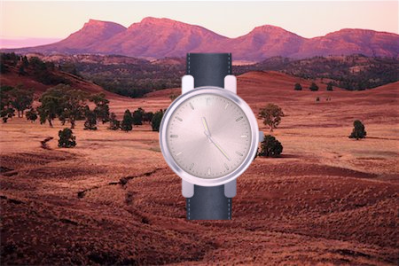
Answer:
{"hour": 11, "minute": 23}
